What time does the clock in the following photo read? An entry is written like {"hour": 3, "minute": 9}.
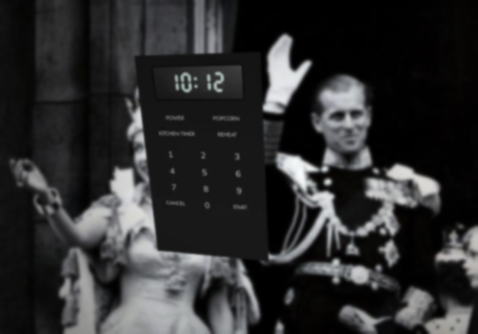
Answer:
{"hour": 10, "minute": 12}
